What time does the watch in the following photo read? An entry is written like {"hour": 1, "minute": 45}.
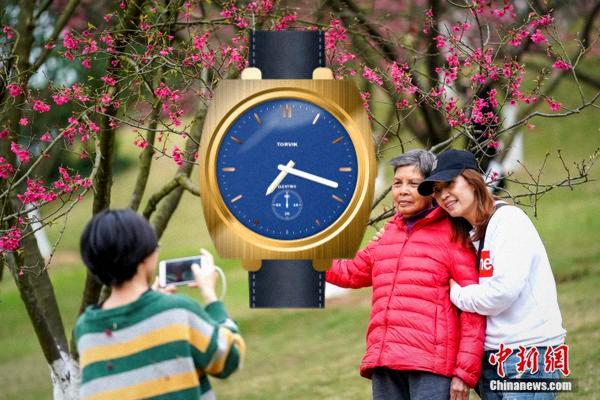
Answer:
{"hour": 7, "minute": 18}
